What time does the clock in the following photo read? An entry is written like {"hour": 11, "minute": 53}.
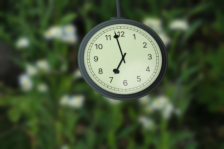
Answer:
{"hour": 6, "minute": 58}
